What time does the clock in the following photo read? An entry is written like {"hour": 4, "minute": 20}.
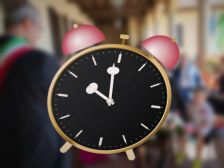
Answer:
{"hour": 9, "minute": 59}
